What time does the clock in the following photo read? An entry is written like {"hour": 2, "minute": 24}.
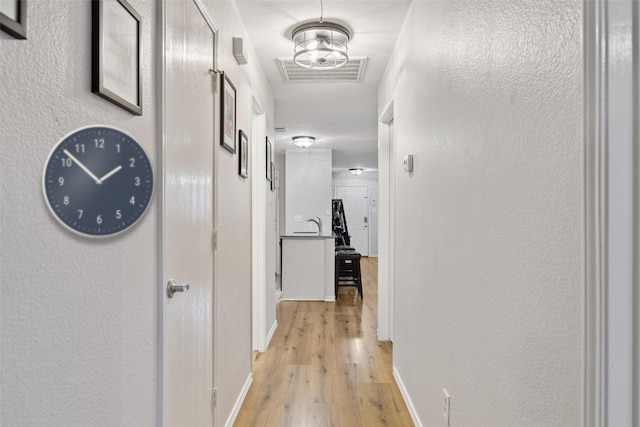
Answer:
{"hour": 1, "minute": 52}
